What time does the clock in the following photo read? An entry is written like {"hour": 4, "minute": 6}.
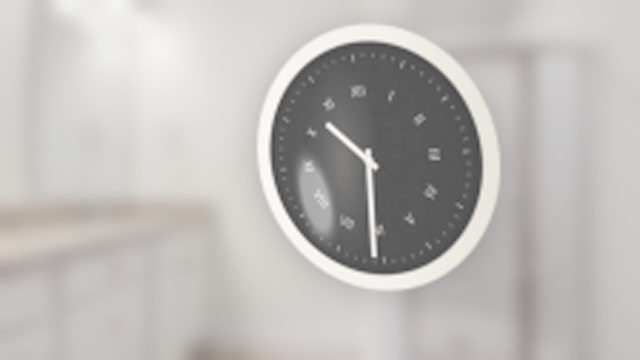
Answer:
{"hour": 10, "minute": 31}
